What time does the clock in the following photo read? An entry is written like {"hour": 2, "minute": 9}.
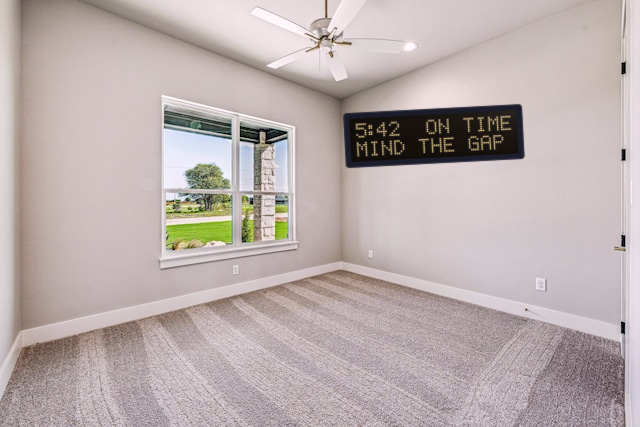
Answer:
{"hour": 5, "minute": 42}
